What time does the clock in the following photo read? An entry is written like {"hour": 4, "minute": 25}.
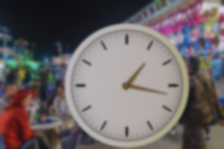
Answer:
{"hour": 1, "minute": 17}
